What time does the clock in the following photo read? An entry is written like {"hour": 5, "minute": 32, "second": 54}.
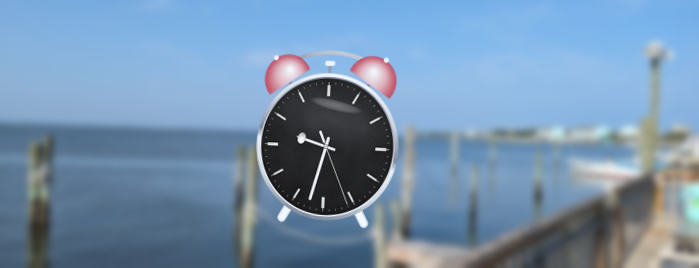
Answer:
{"hour": 9, "minute": 32, "second": 26}
